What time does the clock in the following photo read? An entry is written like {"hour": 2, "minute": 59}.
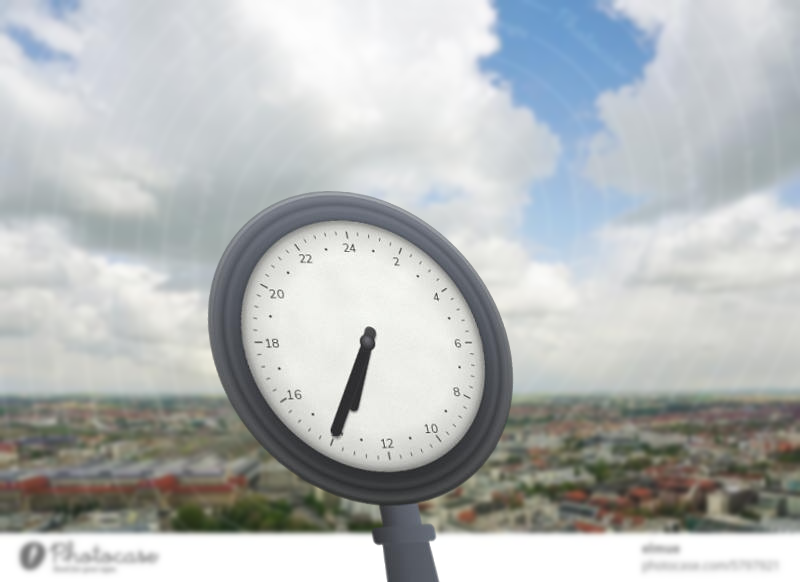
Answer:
{"hour": 13, "minute": 35}
